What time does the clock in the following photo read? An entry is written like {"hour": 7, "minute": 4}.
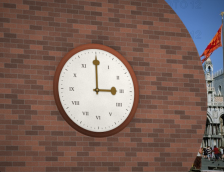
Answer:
{"hour": 3, "minute": 0}
